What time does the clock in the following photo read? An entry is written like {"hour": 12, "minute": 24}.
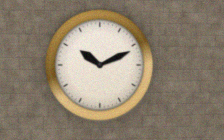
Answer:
{"hour": 10, "minute": 11}
